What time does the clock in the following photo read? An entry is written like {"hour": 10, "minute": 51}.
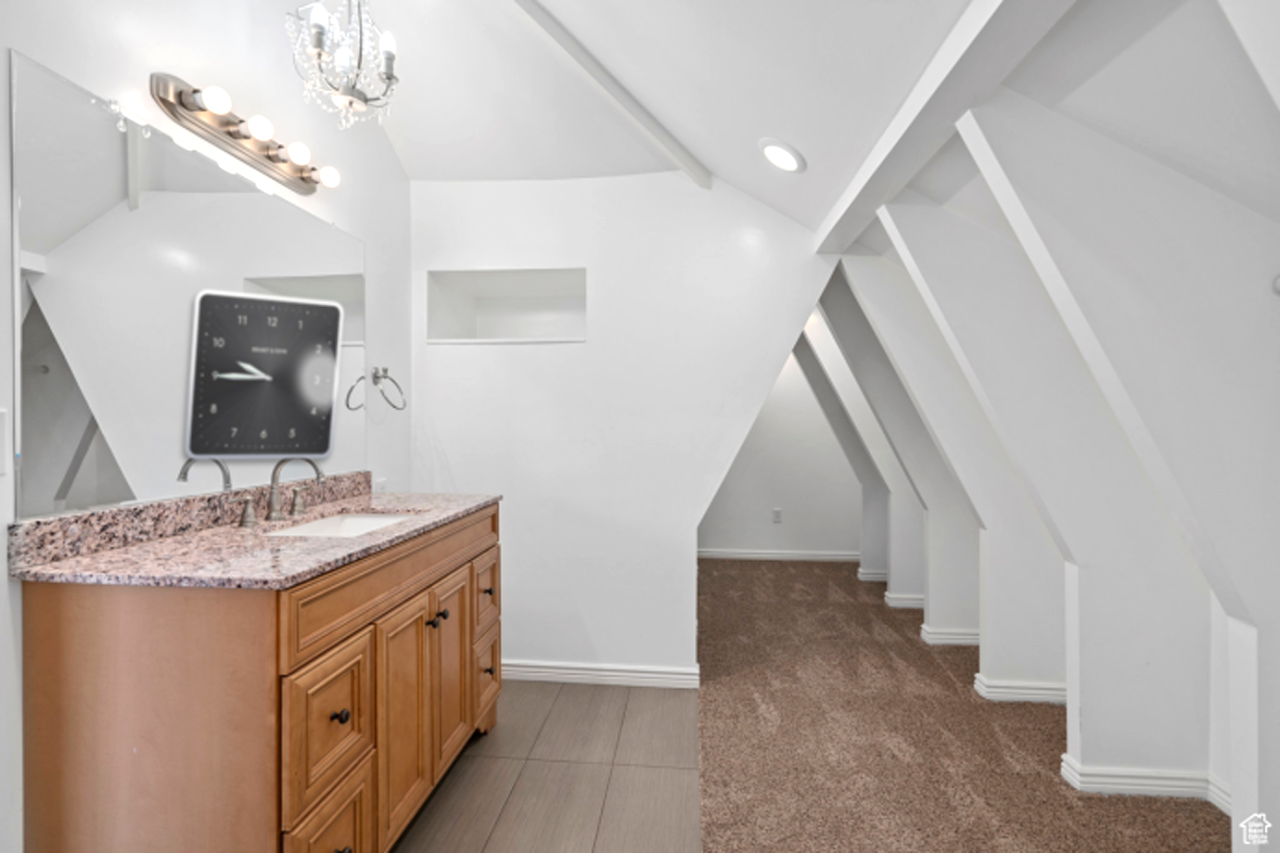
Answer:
{"hour": 9, "minute": 45}
